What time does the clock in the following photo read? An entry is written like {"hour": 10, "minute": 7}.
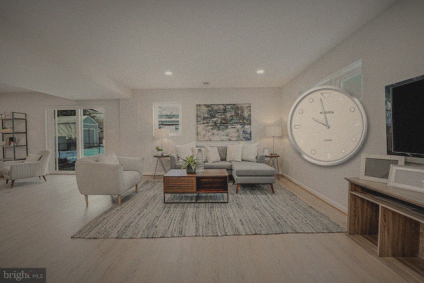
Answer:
{"hour": 9, "minute": 58}
